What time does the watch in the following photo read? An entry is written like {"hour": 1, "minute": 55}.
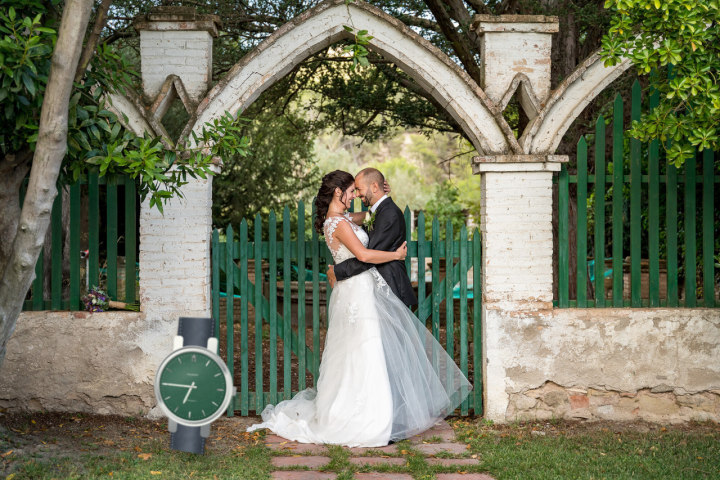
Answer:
{"hour": 6, "minute": 45}
